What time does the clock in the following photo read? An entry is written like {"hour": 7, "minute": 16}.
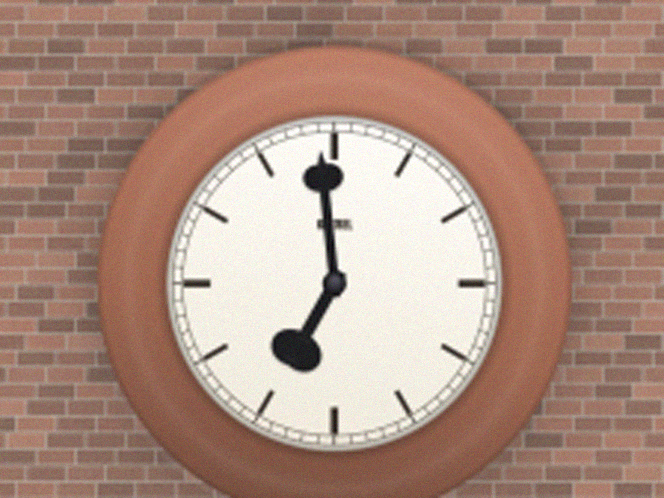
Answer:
{"hour": 6, "minute": 59}
